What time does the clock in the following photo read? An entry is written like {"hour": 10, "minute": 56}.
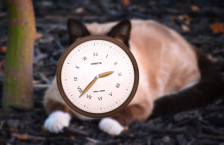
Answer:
{"hour": 2, "minute": 38}
